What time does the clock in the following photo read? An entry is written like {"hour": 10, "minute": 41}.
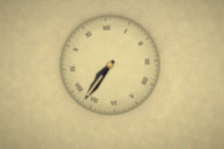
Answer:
{"hour": 7, "minute": 37}
